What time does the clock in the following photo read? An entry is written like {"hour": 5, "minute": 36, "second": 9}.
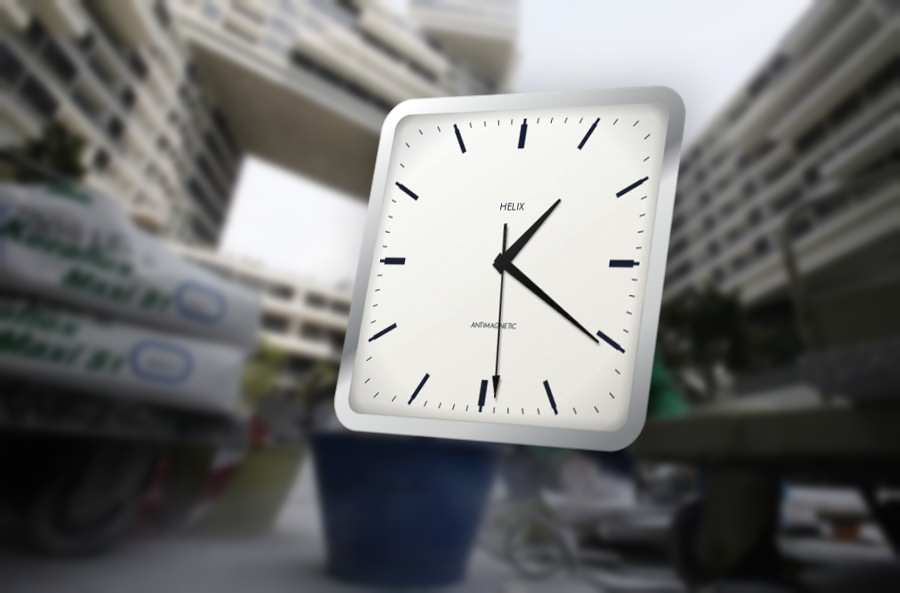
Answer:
{"hour": 1, "minute": 20, "second": 29}
